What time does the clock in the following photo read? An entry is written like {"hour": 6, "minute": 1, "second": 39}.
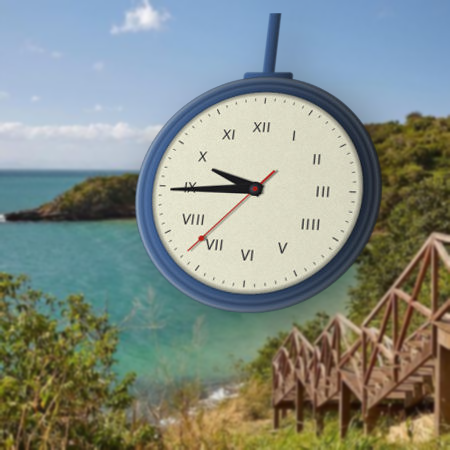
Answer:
{"hour": 9, "minute": 44, "second": 37}
